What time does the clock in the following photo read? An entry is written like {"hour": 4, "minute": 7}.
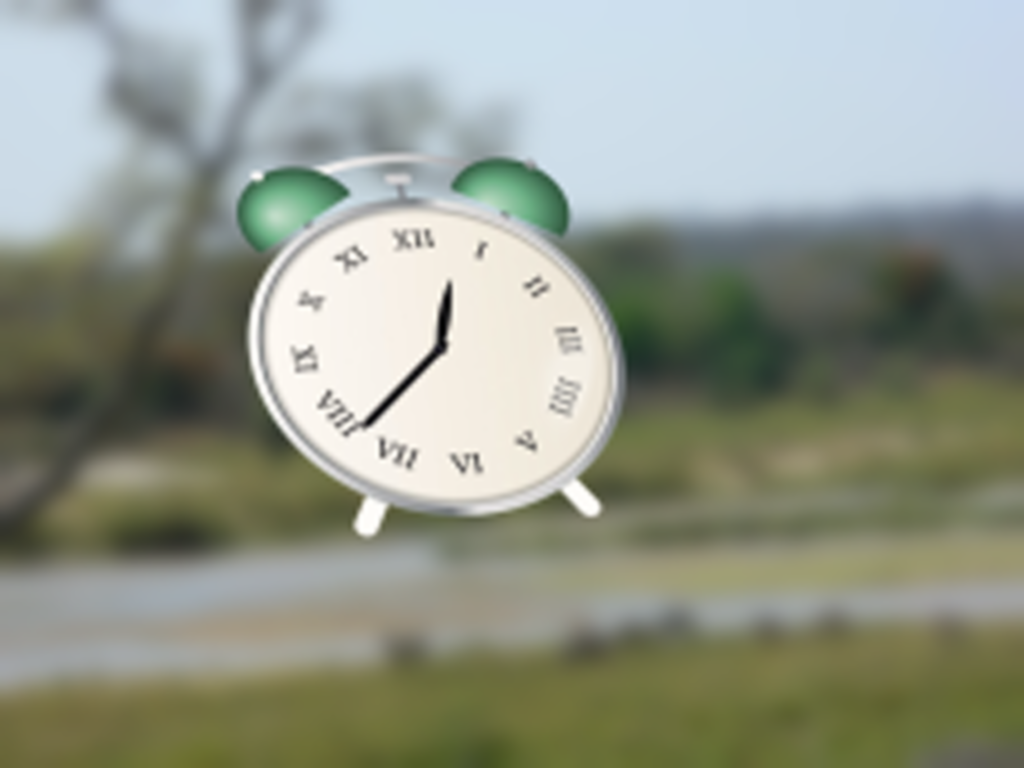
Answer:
{"hour": 12, "minute": 38}
